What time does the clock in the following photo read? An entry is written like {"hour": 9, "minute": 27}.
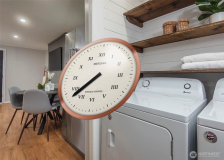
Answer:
{"hour": 7, "minute": 38}
